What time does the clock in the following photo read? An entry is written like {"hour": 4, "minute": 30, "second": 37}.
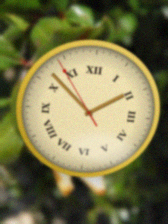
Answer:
{"hour": 1, "minute": 51, "second": 54}
